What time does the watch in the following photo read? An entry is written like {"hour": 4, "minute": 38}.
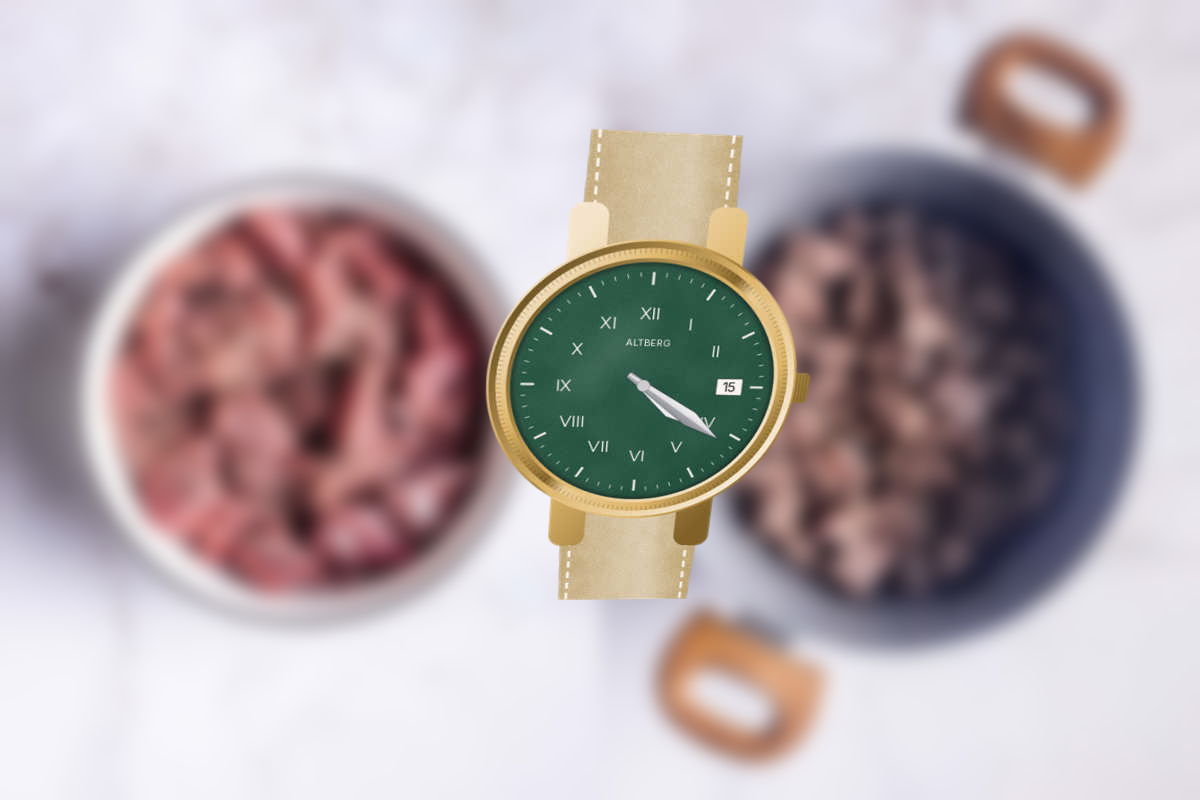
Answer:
{"hour": 4, "minute": 21}
